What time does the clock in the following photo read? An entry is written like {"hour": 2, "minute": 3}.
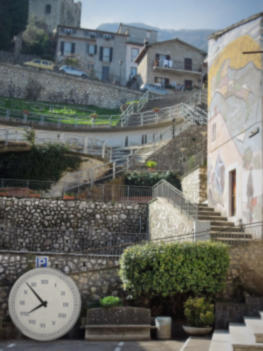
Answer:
{"hour": 7, "minute": 53}
